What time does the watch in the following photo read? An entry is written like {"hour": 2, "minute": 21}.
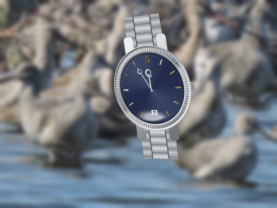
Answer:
{"hour": 11, "minute": 55}
